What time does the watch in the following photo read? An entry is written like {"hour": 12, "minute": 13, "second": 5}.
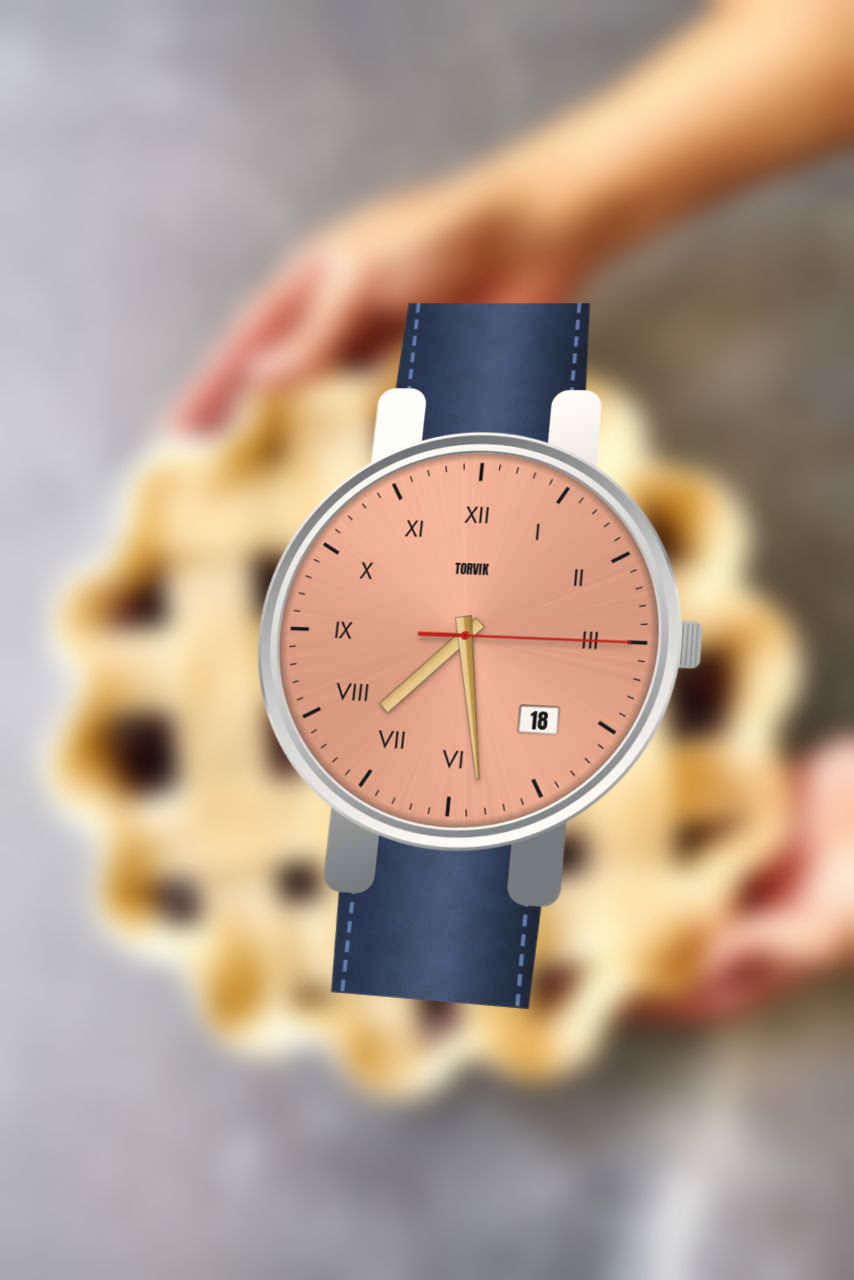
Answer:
{"hour": 7, "minute": 28, "second": 15}
